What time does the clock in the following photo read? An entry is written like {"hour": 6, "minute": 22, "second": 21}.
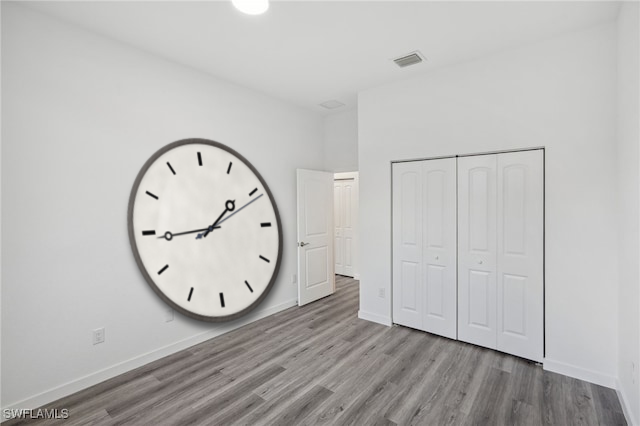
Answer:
{"hour": 1, "minute": 44, "second": 11}
